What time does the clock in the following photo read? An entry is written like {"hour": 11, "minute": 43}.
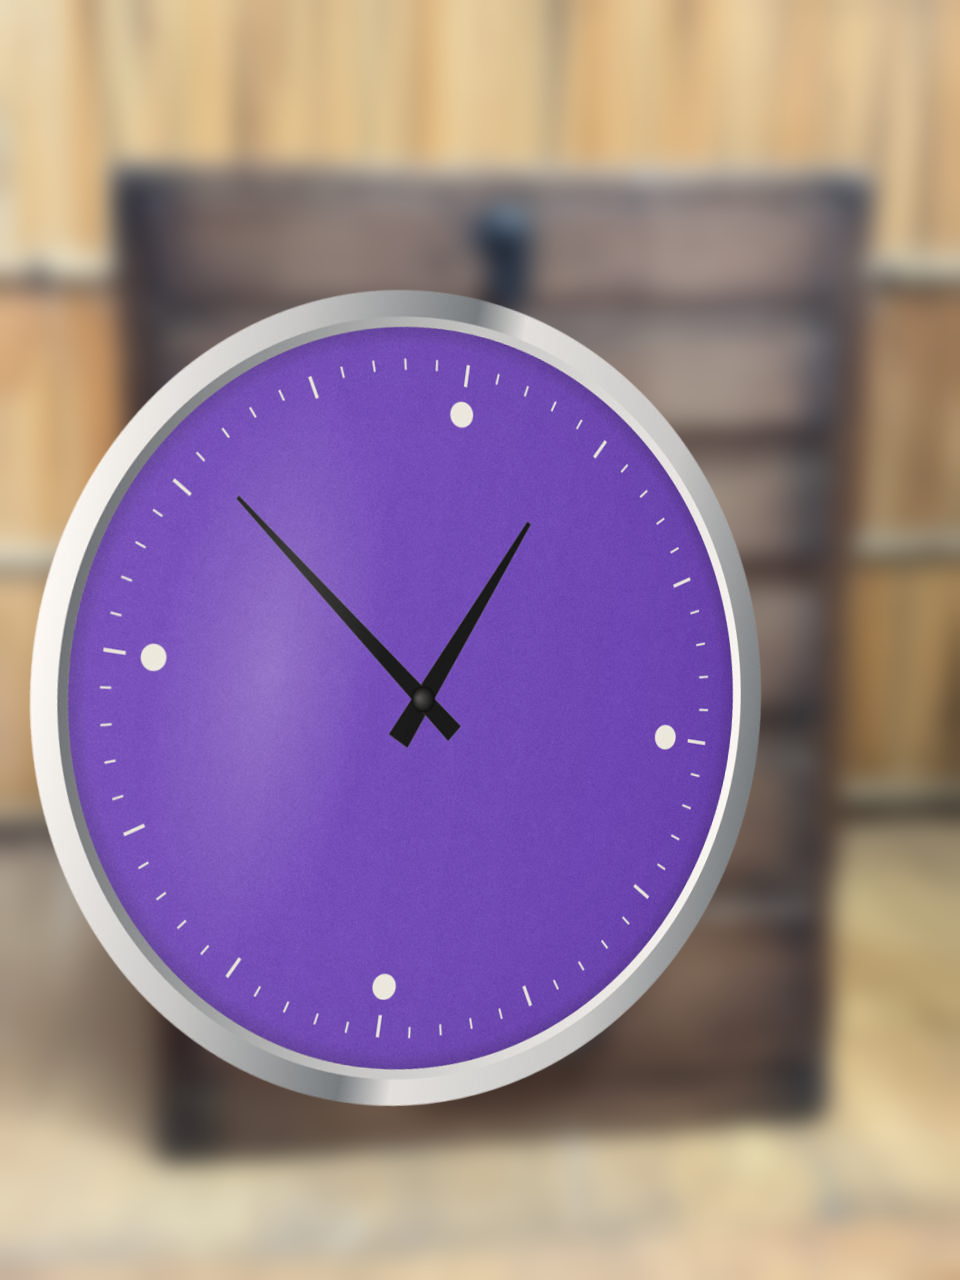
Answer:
{"hour": 12, "minute": 51}
